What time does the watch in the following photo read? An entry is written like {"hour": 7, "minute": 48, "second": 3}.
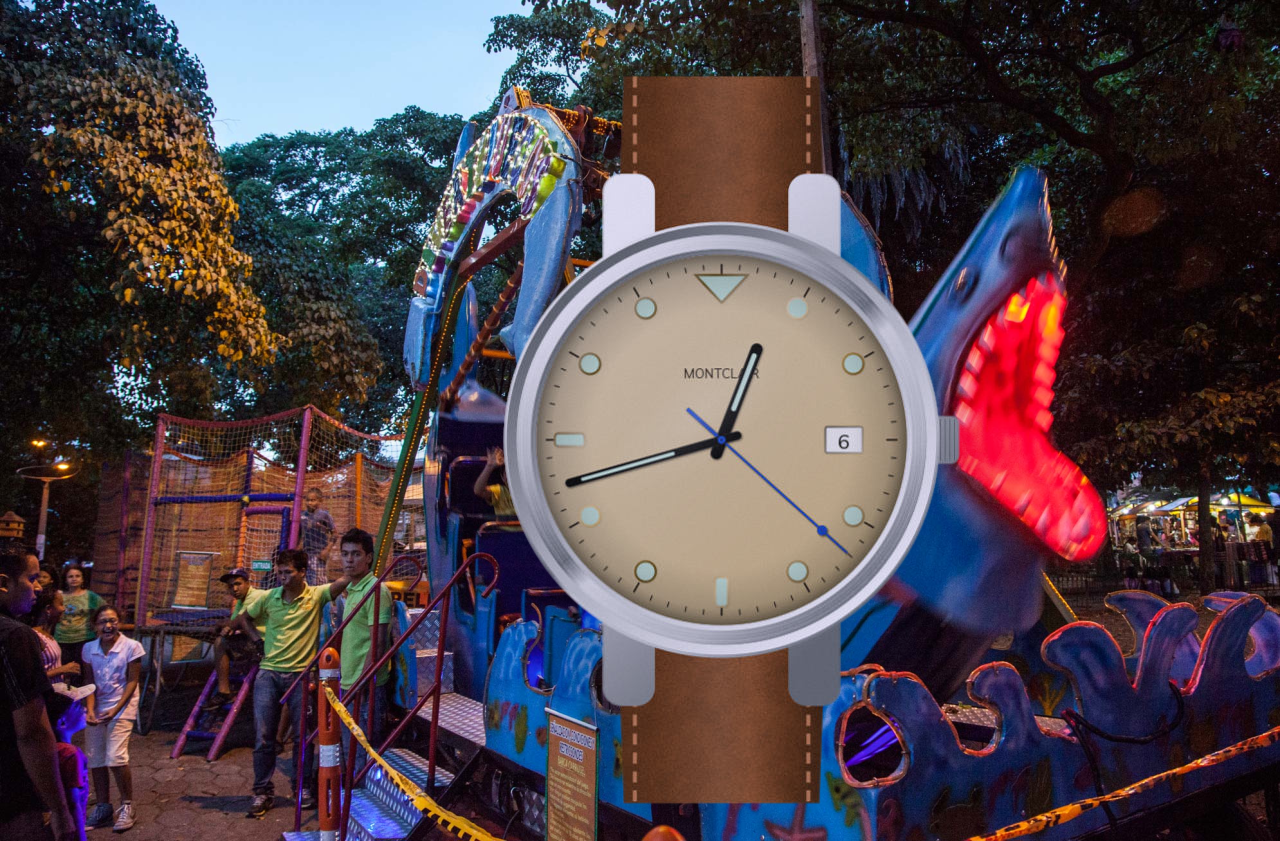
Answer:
{"hour": 12, "minute": 42, "second": 22}
